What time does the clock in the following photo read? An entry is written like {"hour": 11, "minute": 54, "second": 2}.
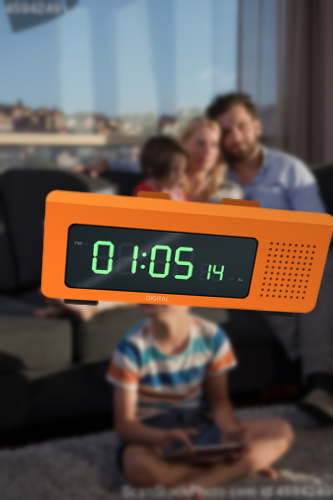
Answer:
{"hour": 1, "minute": 5, "second": 14}
